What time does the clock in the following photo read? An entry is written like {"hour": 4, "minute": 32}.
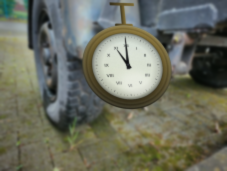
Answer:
{"hour": 11, "minute": 0}
